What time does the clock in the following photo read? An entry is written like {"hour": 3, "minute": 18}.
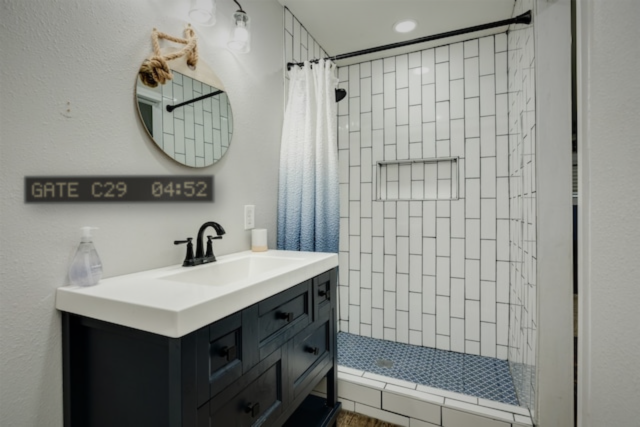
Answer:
{"hour": 4, "minute": 52}
